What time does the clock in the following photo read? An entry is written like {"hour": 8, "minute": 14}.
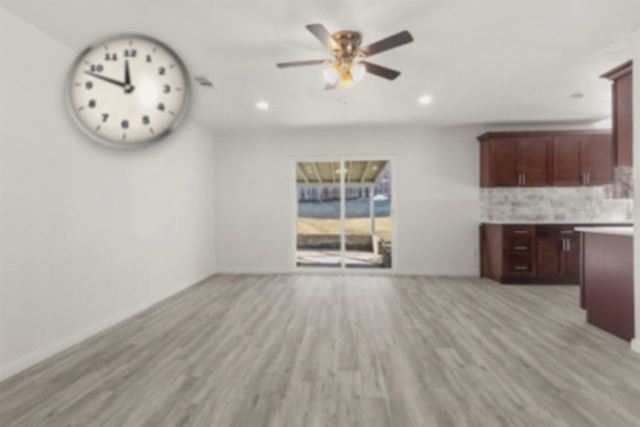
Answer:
{"hour": 11, "minute": 48}
